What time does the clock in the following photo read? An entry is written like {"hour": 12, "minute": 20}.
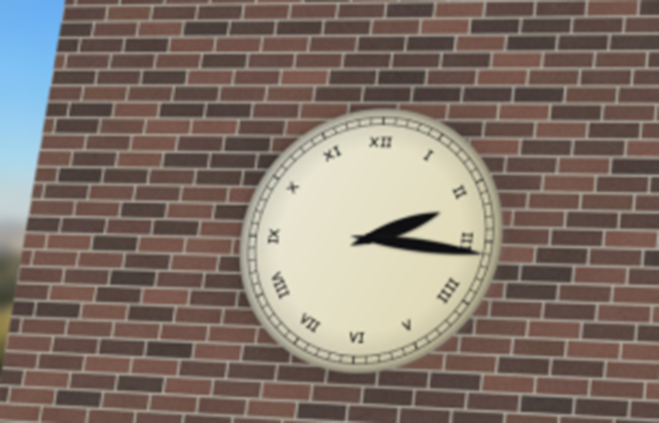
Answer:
{"hour": 2, "minute": 16}
